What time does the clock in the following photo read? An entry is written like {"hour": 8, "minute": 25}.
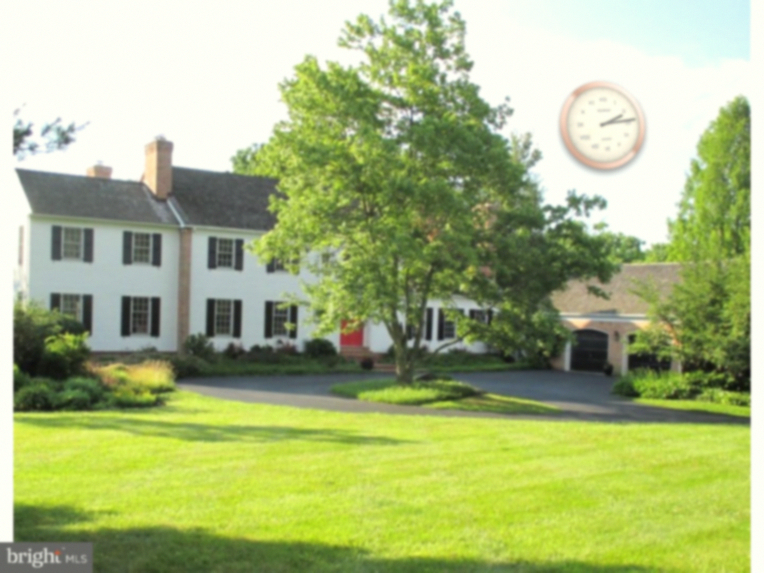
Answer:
{"hour": 2, "minute": 14}
